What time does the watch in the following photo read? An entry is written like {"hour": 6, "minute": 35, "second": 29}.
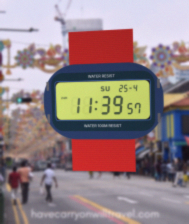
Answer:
{"hour": 11, "minute": 39, "second": 57}
